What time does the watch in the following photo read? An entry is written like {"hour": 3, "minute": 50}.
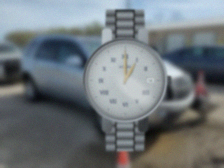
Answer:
{"hour": 1, "minute": 0}
